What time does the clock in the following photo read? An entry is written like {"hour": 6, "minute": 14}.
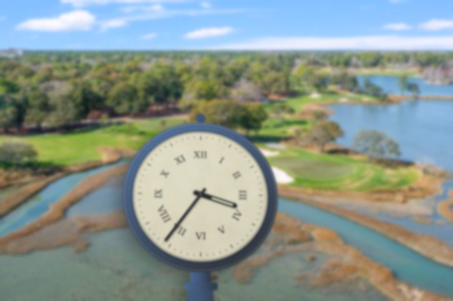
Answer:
{"hour": 3, "minute": 36}
